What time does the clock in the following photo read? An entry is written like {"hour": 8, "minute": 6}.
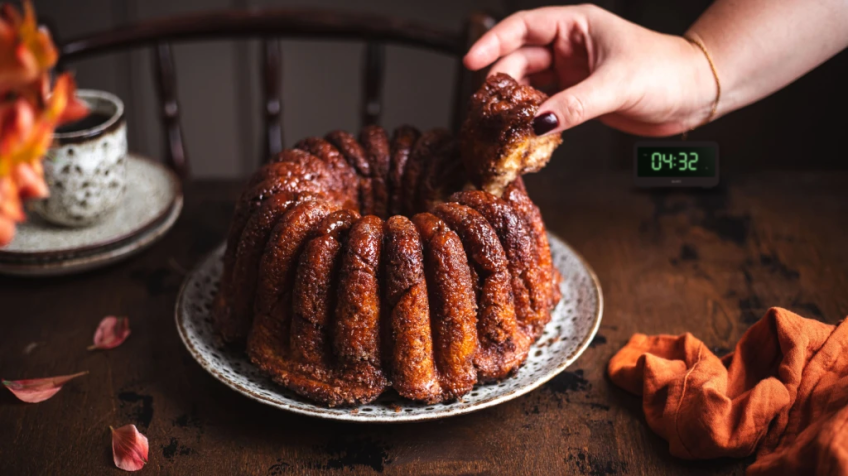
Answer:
{"hour": 4, "minute": 32}
